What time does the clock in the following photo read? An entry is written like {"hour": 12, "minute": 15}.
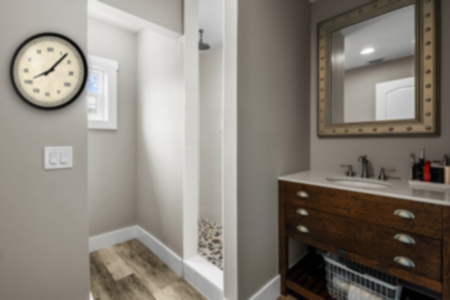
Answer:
{"hour": 8, "minute": 7}
